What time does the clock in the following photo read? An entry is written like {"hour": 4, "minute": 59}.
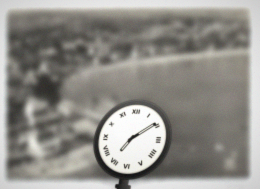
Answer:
{"hour": 7, "minute": 9}
